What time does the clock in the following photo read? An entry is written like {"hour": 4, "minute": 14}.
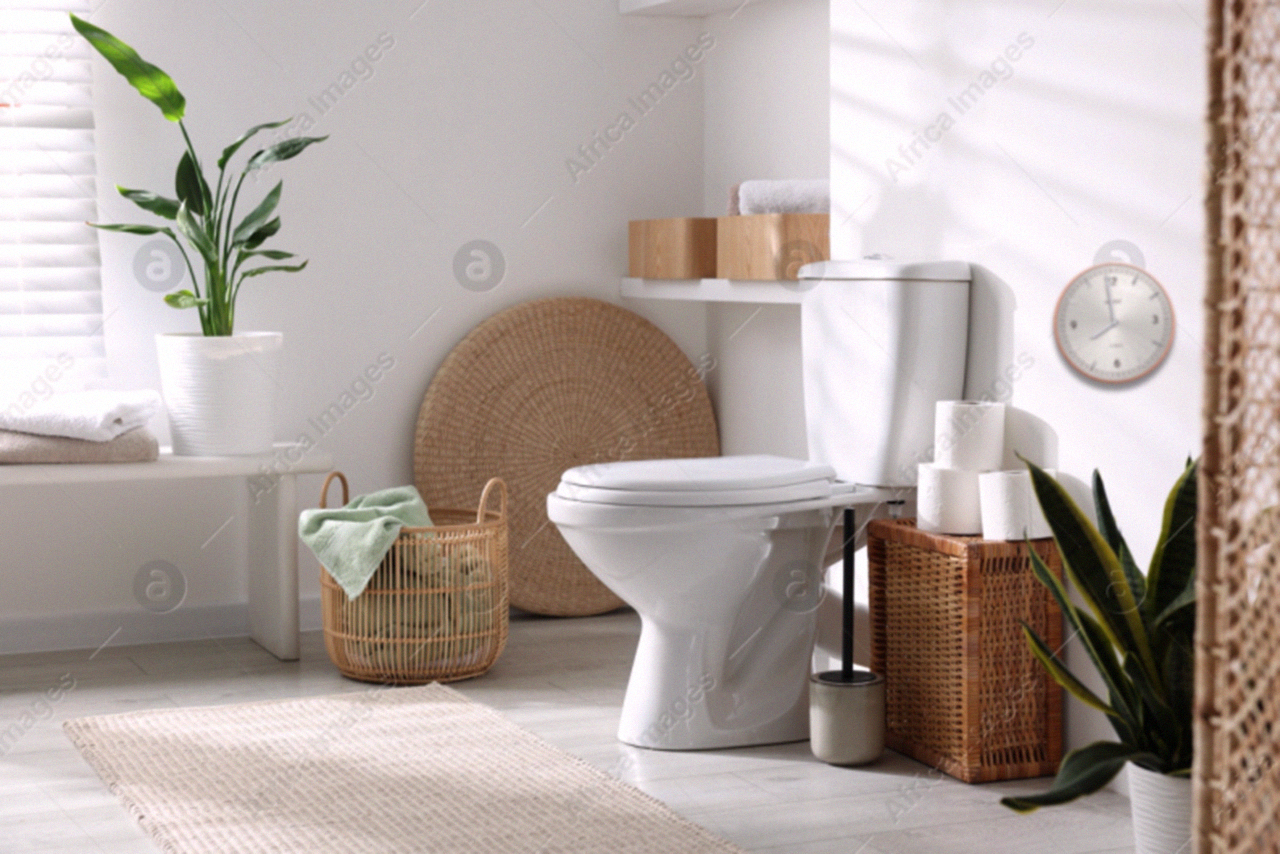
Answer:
{"hour": 7, "minute": 59}
